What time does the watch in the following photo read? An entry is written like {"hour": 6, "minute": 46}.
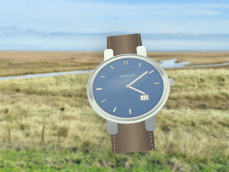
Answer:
{"hour": 4, "minute": 9}
